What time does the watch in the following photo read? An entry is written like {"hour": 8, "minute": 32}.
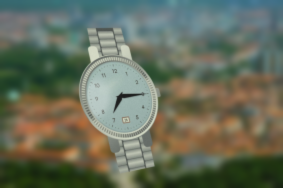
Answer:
{"hour": 7, "minute": 15}
